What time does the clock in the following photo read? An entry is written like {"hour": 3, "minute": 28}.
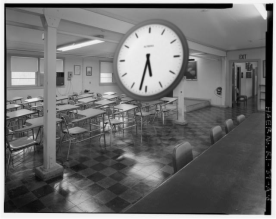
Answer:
{"hour": 5, "minute": 32}
